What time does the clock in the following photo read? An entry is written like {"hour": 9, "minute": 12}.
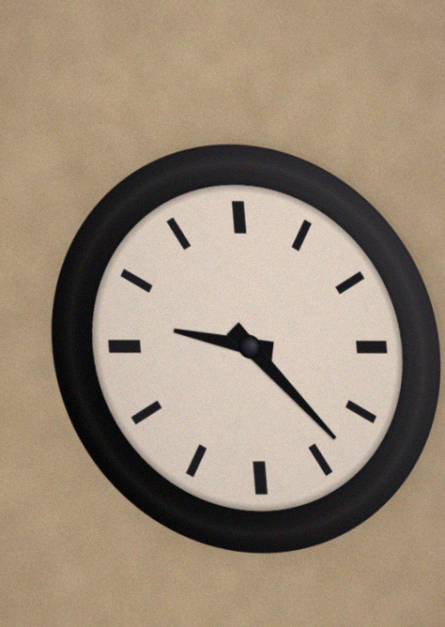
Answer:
{"hour": 9, "minute": 23}
